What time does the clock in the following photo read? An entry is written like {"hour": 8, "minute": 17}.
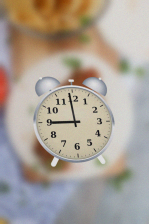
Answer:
{"hour": 8, "minute": 59}
